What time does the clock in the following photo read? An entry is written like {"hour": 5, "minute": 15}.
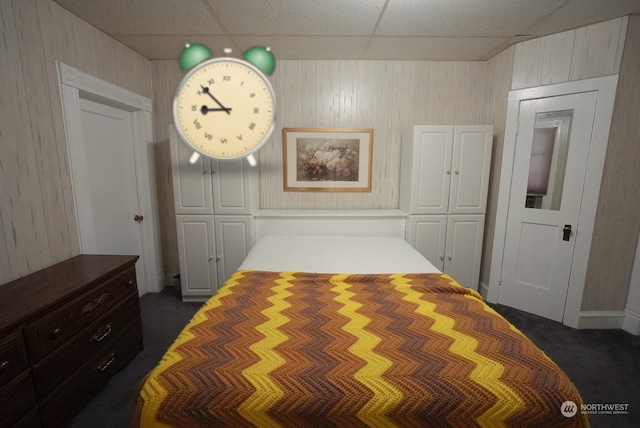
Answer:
{"hour": 8, "minute": 52}
